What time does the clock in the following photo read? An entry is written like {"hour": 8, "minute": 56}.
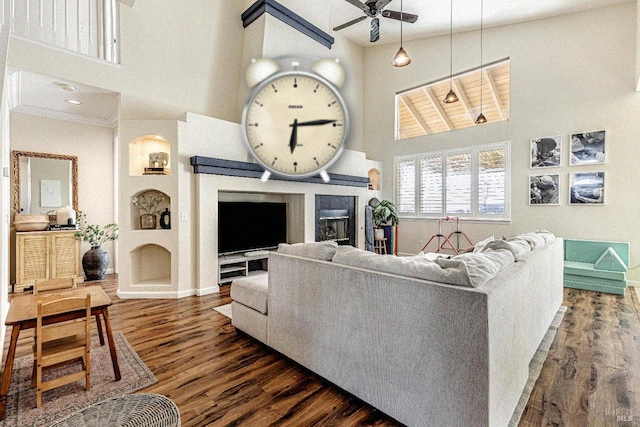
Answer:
{"hour": 6, "minute": 14}
